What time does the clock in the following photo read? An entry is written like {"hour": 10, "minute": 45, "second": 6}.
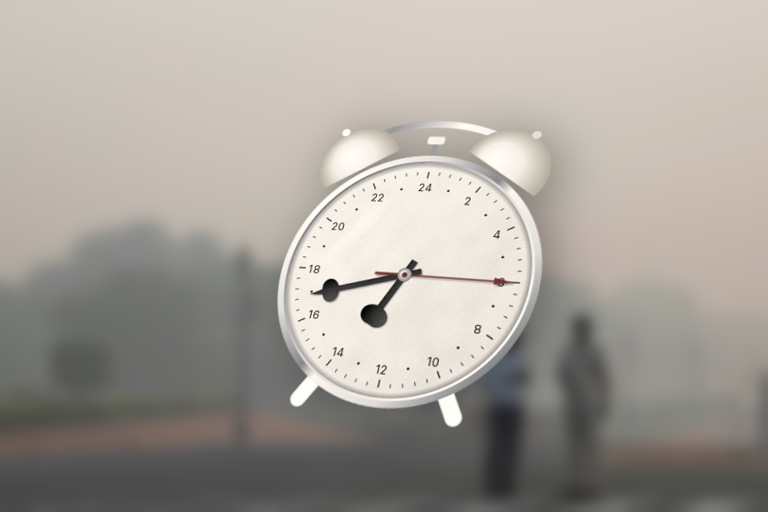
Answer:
{"hour": 13, "minute": 42, "second": 15}
